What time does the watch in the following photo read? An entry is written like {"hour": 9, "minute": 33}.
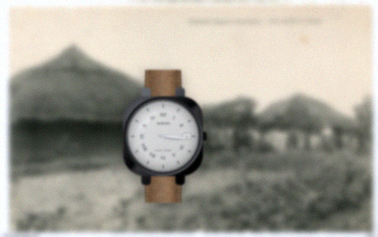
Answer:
{"hour": 3, "minute": 16}
